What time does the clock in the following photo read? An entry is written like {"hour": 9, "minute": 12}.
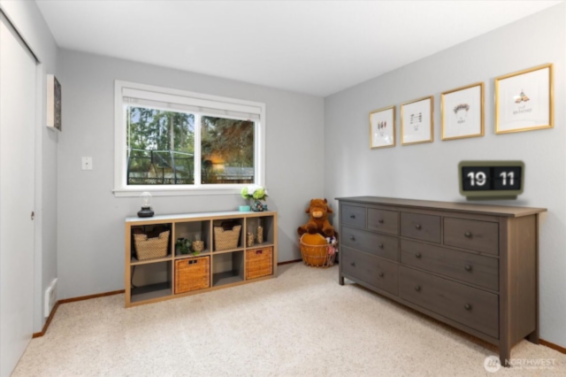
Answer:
{"hour": 19, "minute": 11}
